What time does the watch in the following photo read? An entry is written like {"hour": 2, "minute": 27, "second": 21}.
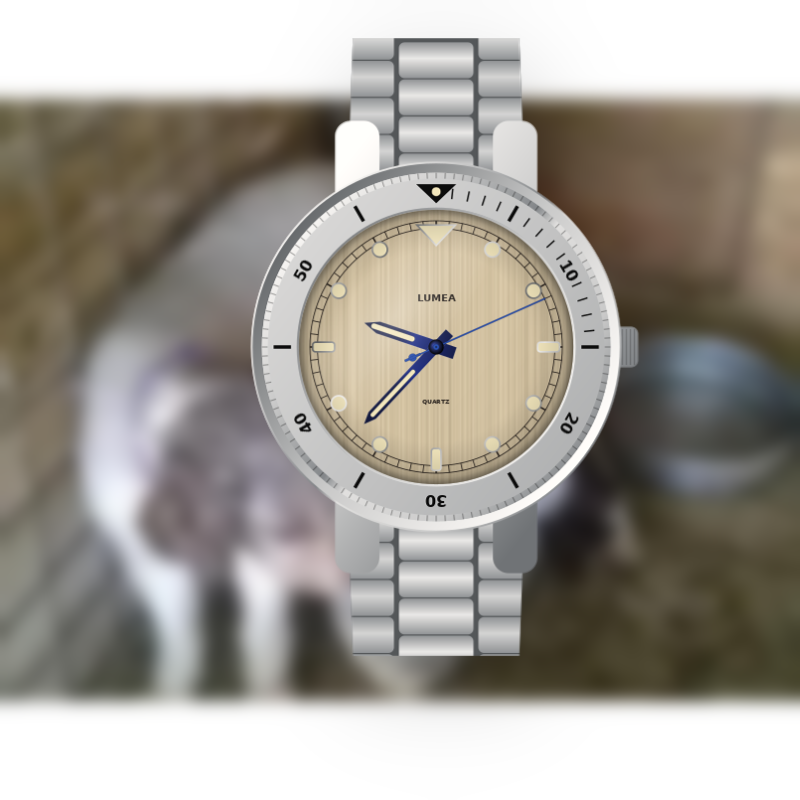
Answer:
{"hour": 9, "minute": 37, "second": 11}
